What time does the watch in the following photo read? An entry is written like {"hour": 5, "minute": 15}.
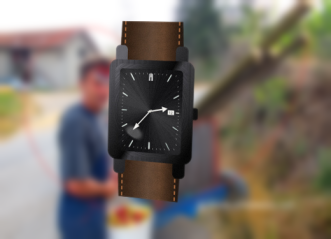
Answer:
{"hour": 2, "minute": 37}
